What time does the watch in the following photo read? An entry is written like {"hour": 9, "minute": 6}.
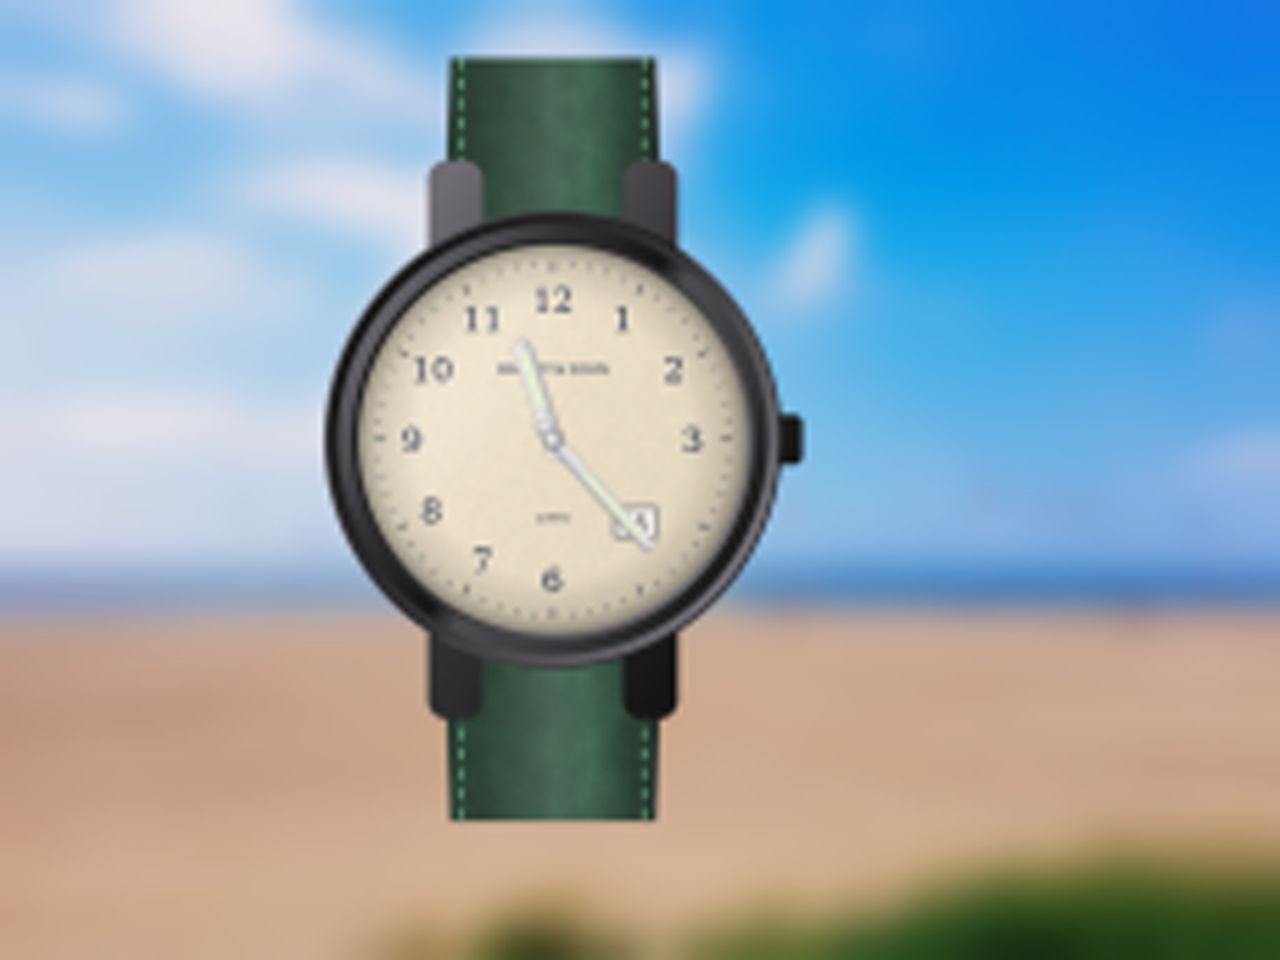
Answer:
{"hour": 11, "minute": 23}
